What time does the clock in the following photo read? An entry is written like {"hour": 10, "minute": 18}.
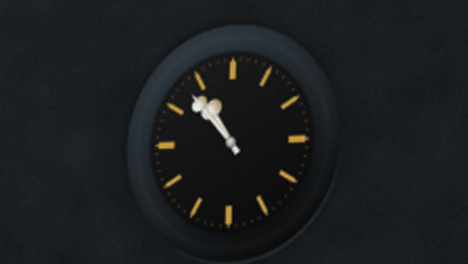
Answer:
{"hour": 10, "minute": 53}
